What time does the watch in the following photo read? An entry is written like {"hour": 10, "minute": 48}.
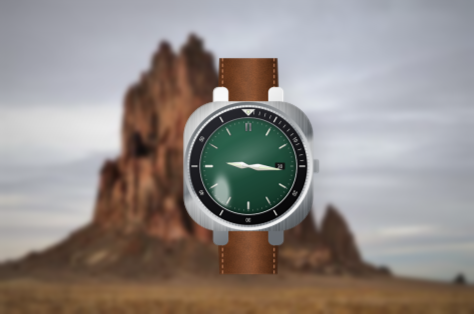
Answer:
{"hour": 9, "minute": 16}
